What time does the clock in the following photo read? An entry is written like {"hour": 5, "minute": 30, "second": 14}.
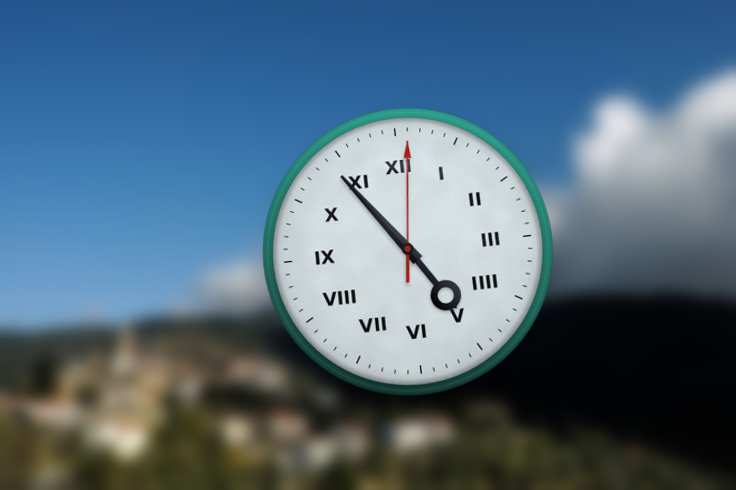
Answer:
{"hour": 4, "minute": 54, "second": 1}
